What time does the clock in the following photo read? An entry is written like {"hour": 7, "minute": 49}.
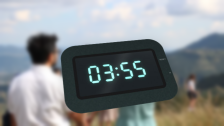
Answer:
{"hour": 3, "minute": 55}
